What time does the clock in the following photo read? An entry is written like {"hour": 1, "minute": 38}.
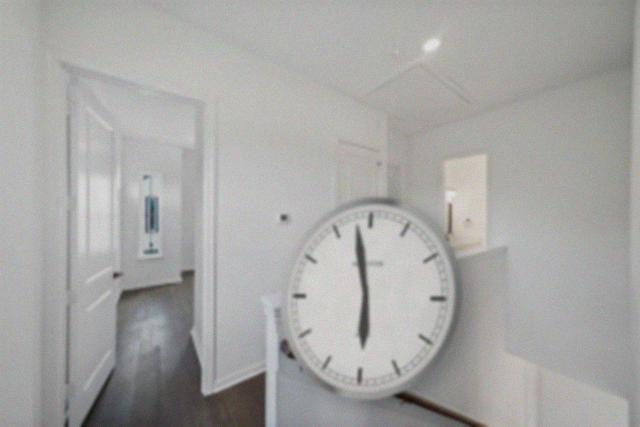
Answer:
{"hour": 5, "minute": 58}
